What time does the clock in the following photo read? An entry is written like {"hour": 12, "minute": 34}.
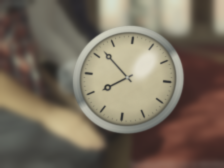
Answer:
{"hour": 7, "minute": 52}
